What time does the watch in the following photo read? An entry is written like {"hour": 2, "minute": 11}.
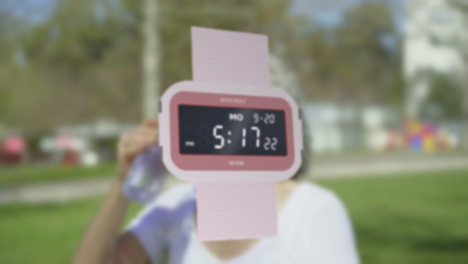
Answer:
{"hour": 5, "minute": 17}
